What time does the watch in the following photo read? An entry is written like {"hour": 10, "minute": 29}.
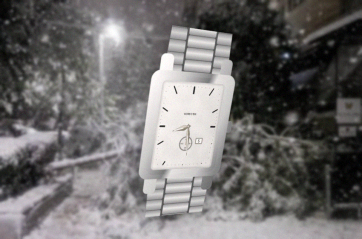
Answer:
{"hour": 8, "minute": 29}
